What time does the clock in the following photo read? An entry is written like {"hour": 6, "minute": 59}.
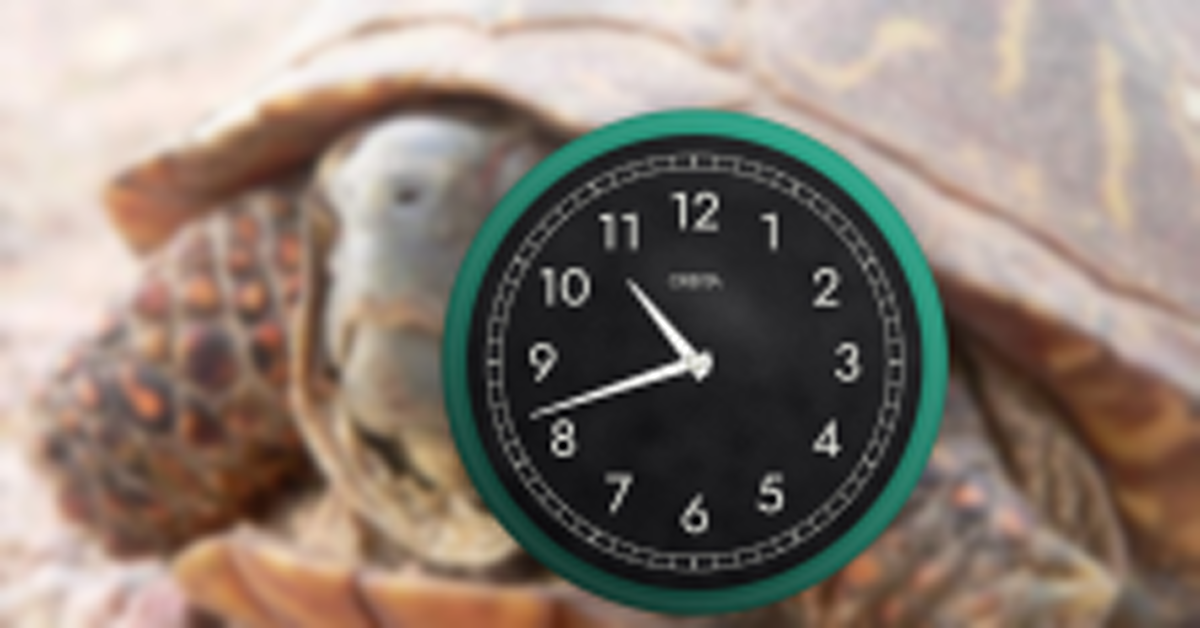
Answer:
{"hour": 10, "minute": 42}
